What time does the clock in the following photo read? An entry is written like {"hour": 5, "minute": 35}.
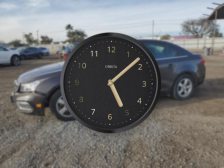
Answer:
{"hour": 5, "minute": 8}
